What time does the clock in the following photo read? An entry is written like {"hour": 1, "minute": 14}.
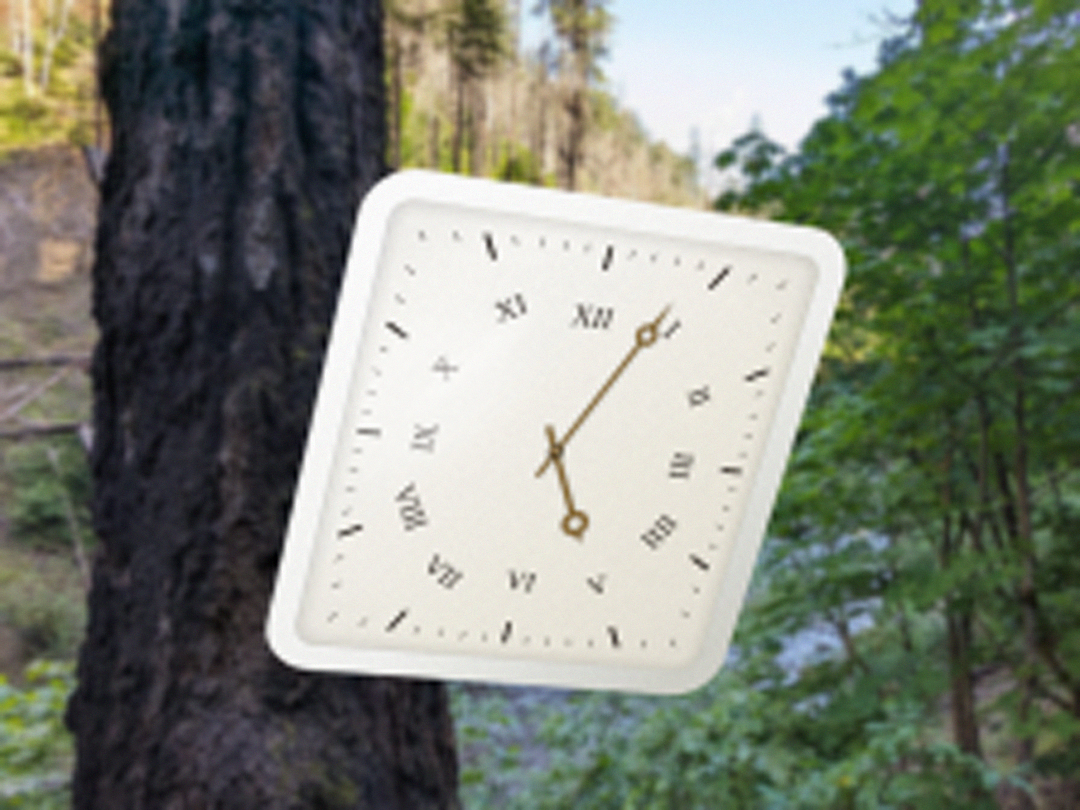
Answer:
{"hour": 5, "minute": 4}
